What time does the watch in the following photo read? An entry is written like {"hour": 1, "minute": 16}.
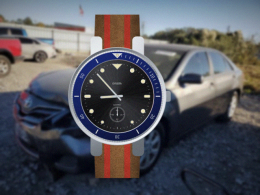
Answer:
{"hour": 8, "minute": 53}
